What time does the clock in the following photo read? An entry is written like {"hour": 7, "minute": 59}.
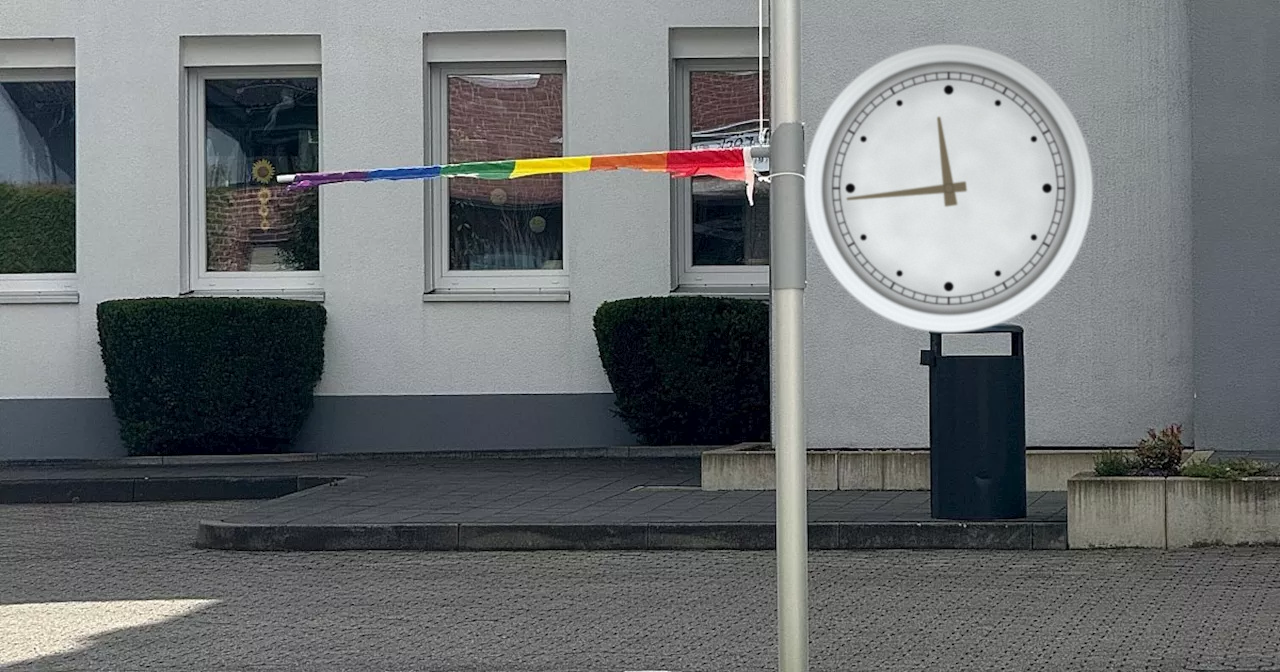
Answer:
{"hour": 11, "minute": 44}
